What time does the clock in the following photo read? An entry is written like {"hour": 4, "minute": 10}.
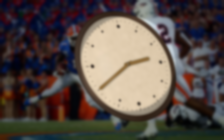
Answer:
{"hour": 2, "minute": 40}
